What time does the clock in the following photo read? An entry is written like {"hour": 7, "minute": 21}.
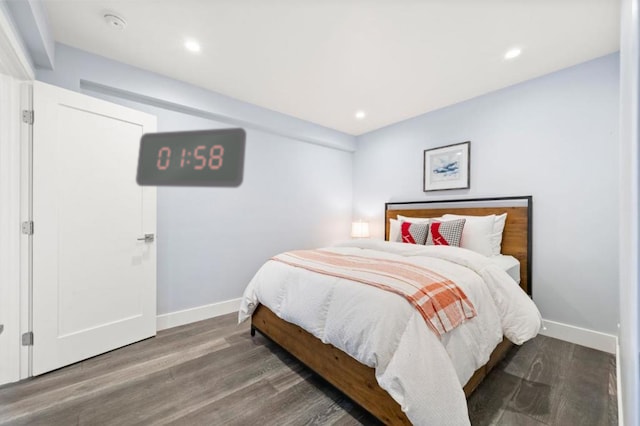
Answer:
{"hour": 1, "minute": 58}
